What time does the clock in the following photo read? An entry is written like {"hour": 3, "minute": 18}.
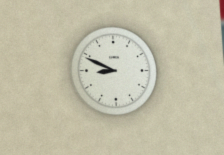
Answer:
{"hour": 8, "minute": 49}
